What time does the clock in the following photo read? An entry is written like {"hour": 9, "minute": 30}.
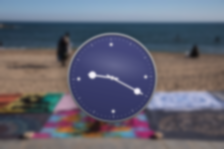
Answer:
{"hour": 9, "minute": 20}
